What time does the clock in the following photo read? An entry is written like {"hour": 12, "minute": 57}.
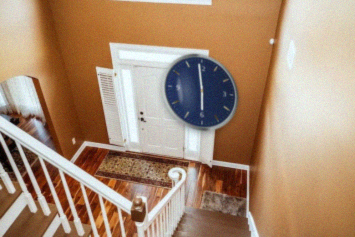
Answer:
{"hour": 5, "minute": 59}
